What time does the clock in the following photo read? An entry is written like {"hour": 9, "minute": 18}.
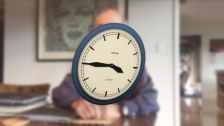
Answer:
{"hour": 3, "minute": 45}
